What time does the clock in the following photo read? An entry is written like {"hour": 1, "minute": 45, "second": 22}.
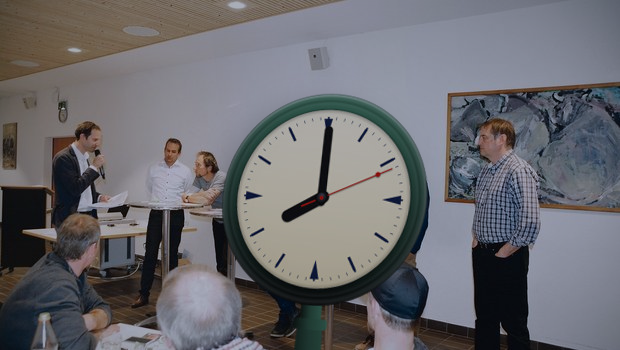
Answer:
{"hour": 8, "minute": 0, "second": 11}
